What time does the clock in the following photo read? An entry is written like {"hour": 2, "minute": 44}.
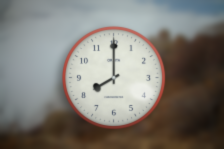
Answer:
{"hour": 8, "minute": 0}
